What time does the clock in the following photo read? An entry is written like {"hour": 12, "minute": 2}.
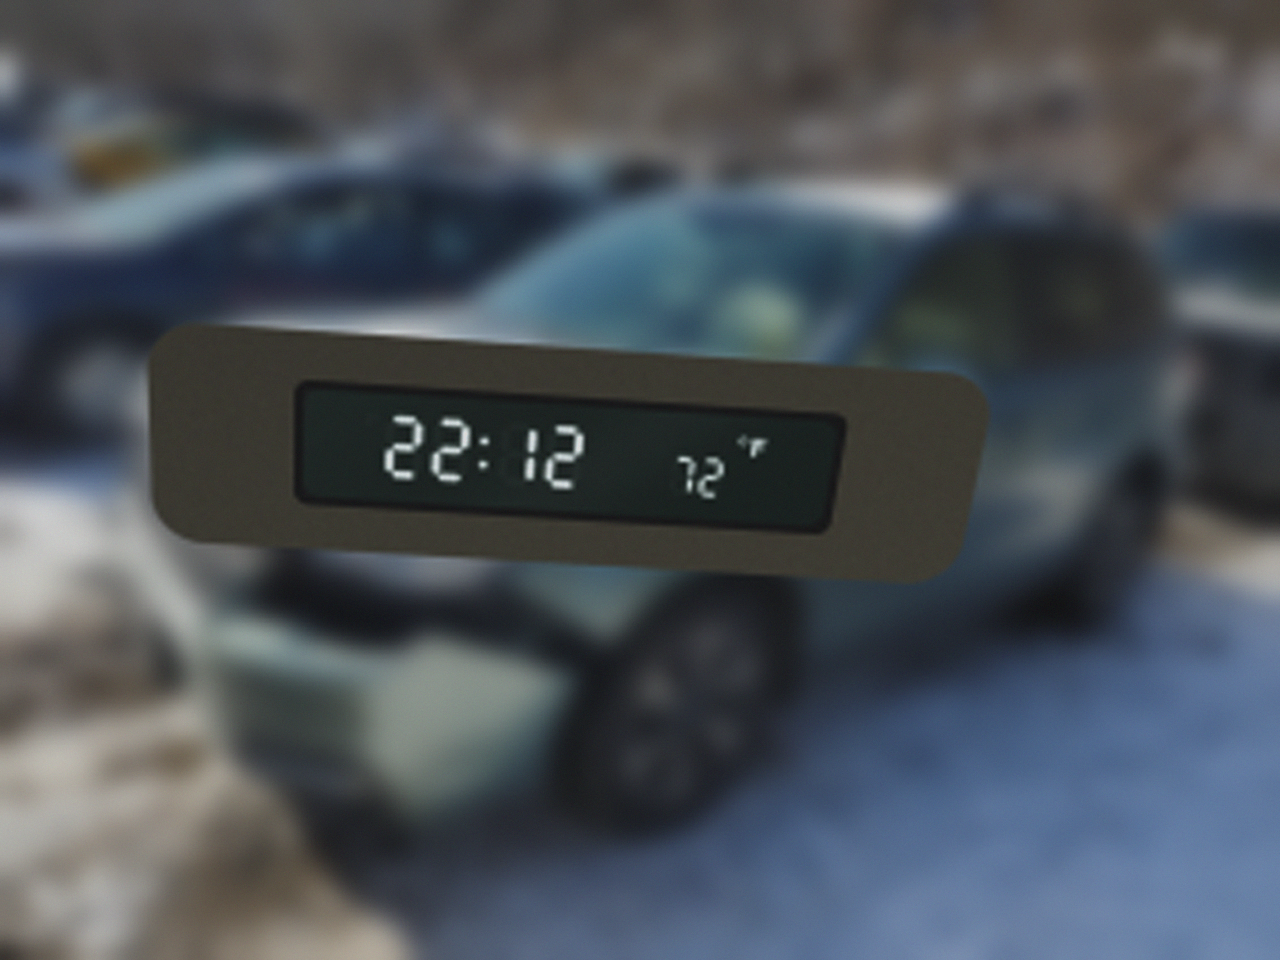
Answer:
{"hour": 22, "minute": 12}
